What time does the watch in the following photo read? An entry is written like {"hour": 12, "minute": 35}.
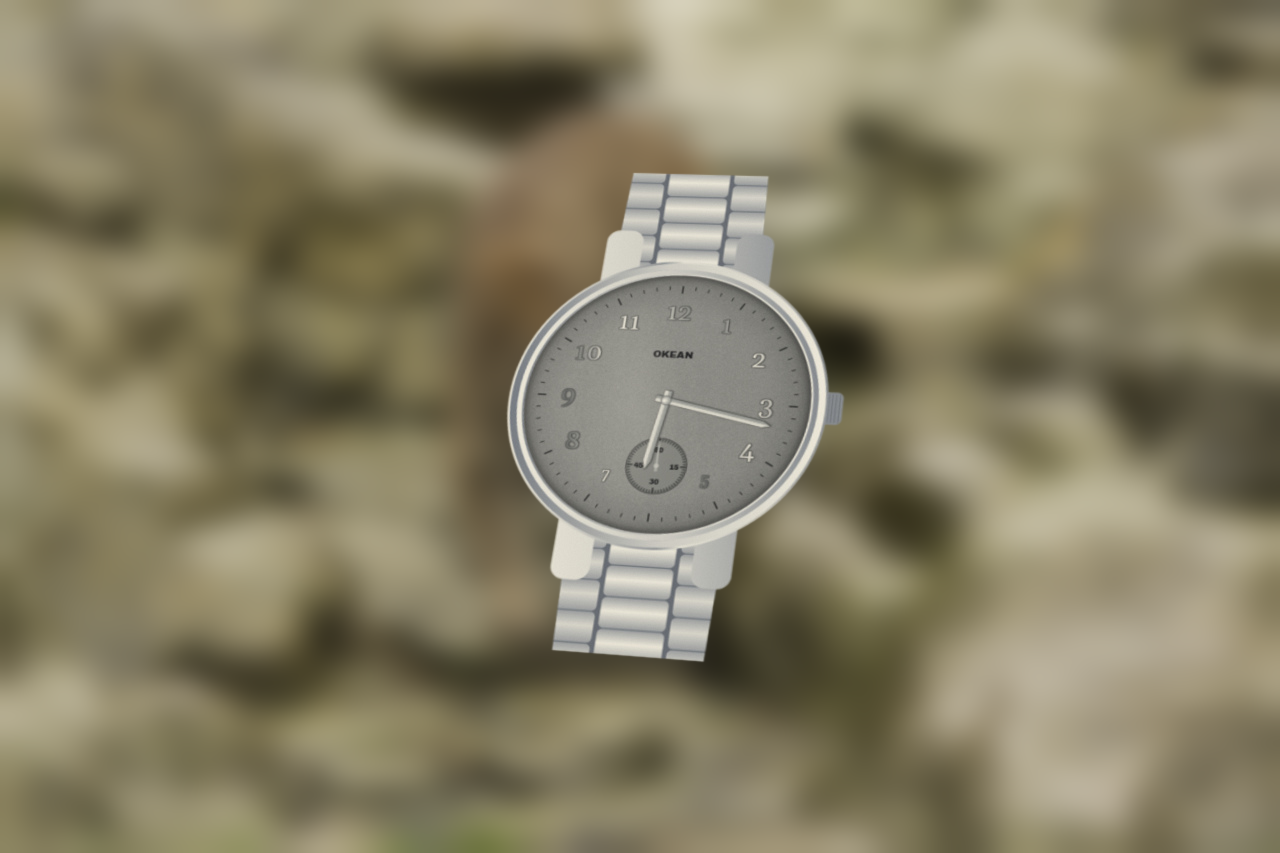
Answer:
{"hour": 6, "minute": 17}
